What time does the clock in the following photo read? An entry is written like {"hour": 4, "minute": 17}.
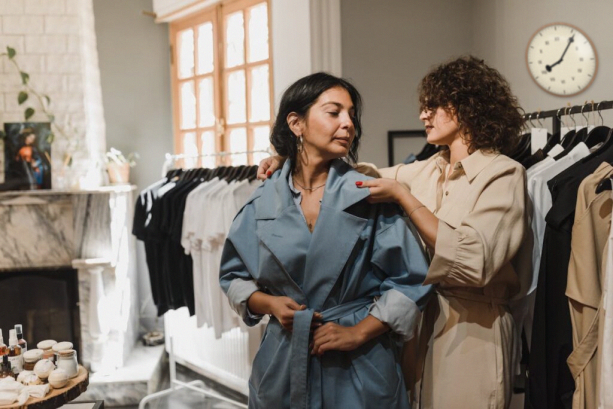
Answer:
{"hour": 8, "minute": 6}
